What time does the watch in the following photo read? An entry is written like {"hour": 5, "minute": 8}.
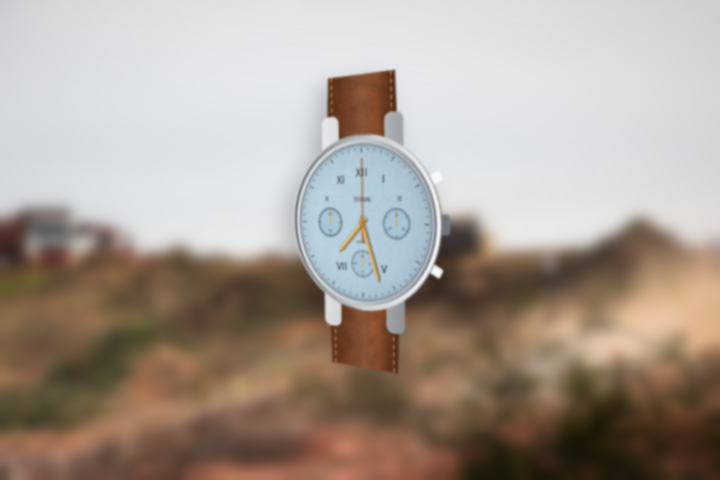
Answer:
{"hour": 7, "minute": 27}
